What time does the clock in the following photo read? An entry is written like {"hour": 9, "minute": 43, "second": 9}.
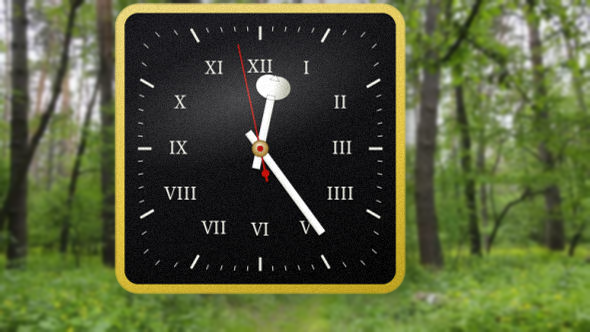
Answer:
{"hour": 12, "minute": 23, "second": 58}
